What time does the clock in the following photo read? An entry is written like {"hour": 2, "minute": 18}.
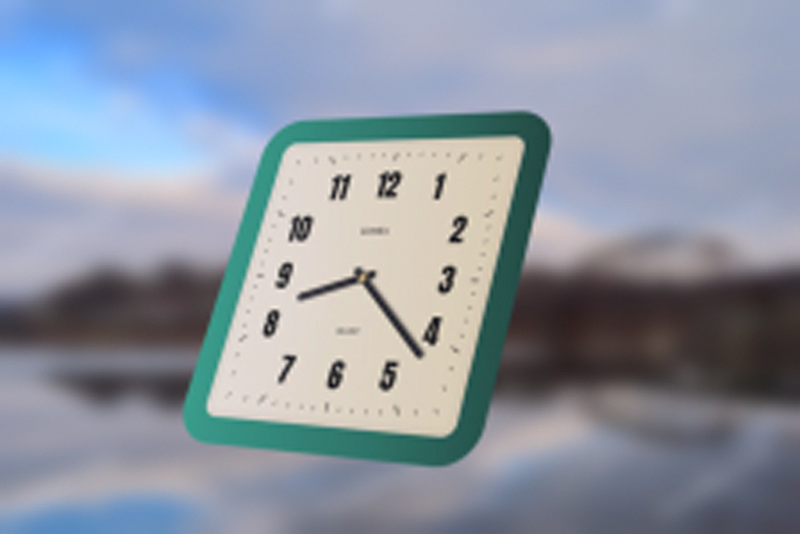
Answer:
{"hour": 8, "minute": 22}
